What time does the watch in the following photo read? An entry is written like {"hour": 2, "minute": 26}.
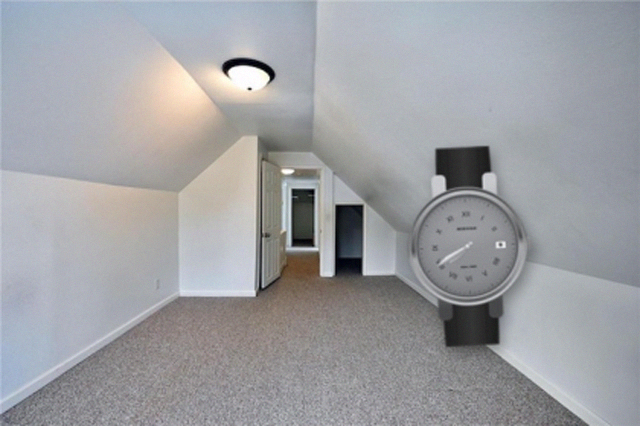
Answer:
{"hour": 7, "minute": 40}
